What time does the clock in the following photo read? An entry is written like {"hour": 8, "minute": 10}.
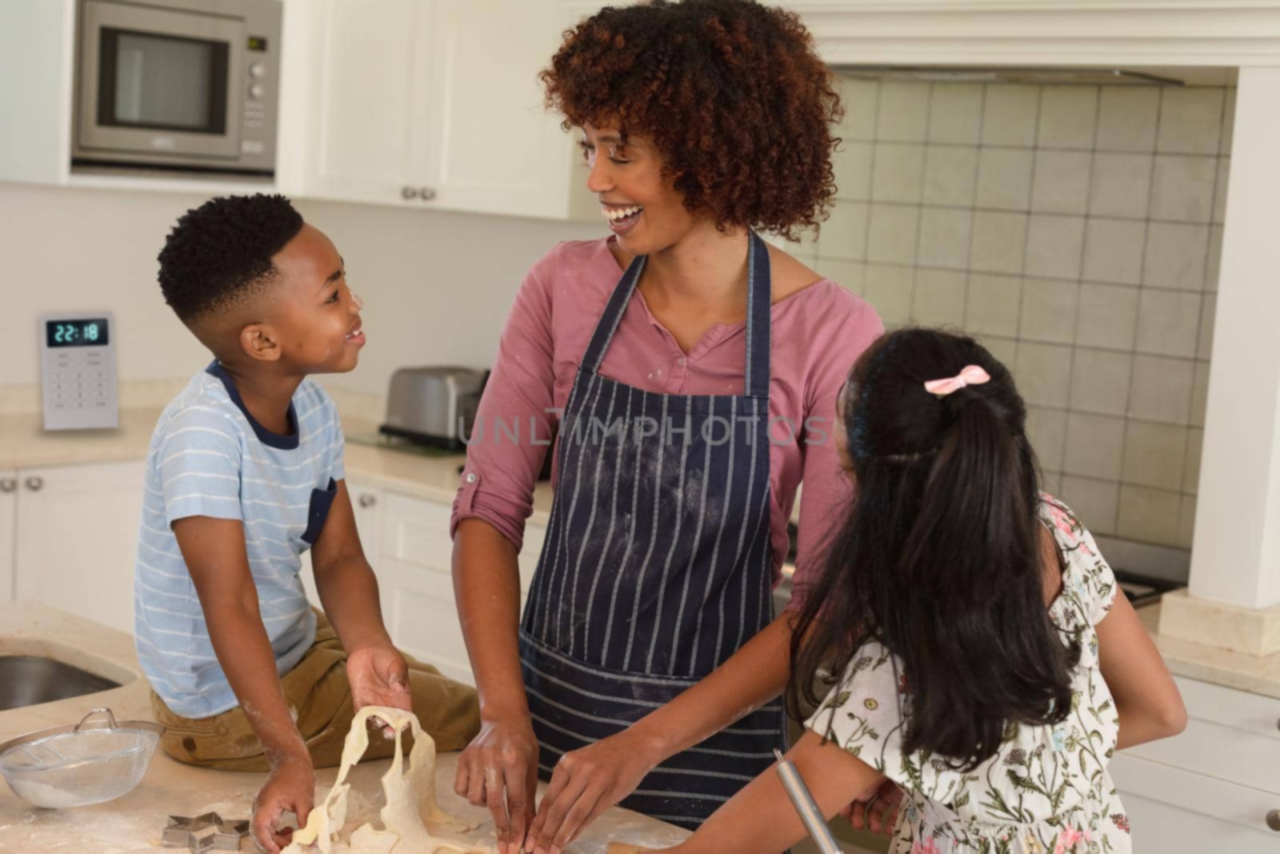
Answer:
{"hour": 22, "minute": 18}
